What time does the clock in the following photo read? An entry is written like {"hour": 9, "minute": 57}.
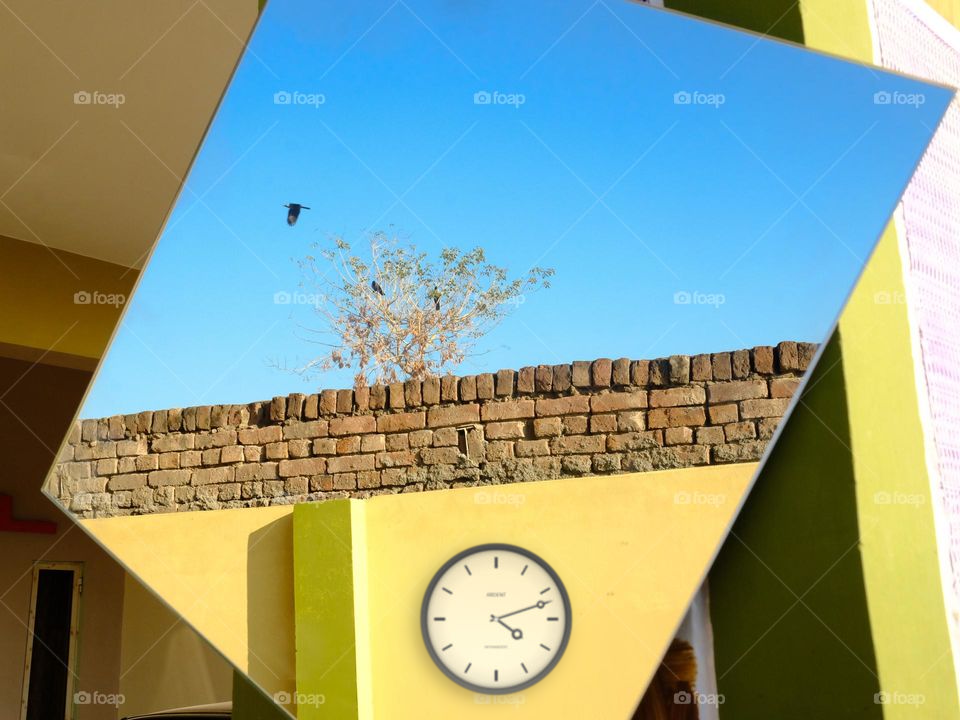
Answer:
{"hour": 4, "minute": 12}
